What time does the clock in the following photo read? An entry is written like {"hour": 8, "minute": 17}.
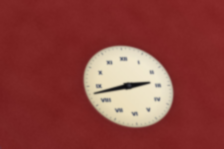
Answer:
{"hour": 2, "minute": 43}
